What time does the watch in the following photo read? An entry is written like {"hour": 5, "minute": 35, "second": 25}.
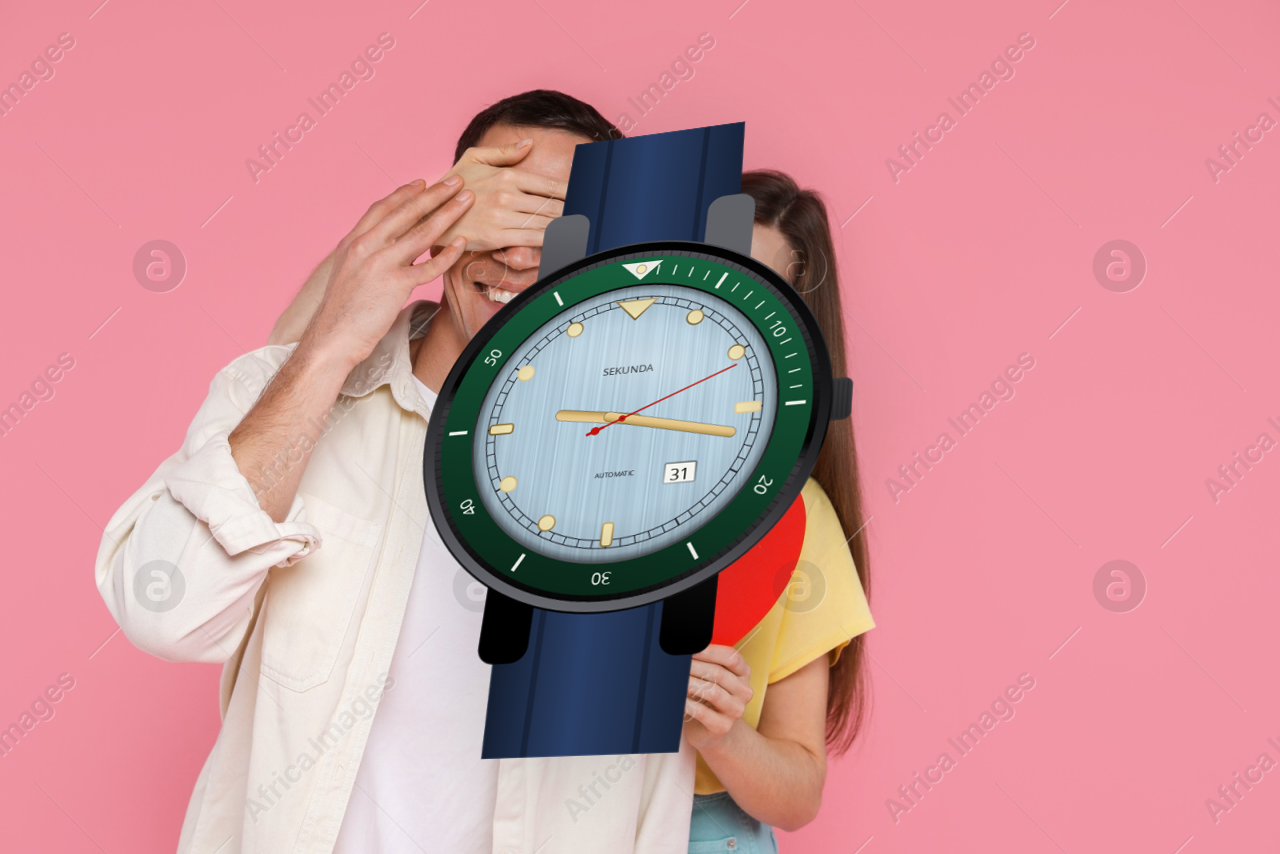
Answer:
{"hour": 9, "minute": 17, "second": 11}
